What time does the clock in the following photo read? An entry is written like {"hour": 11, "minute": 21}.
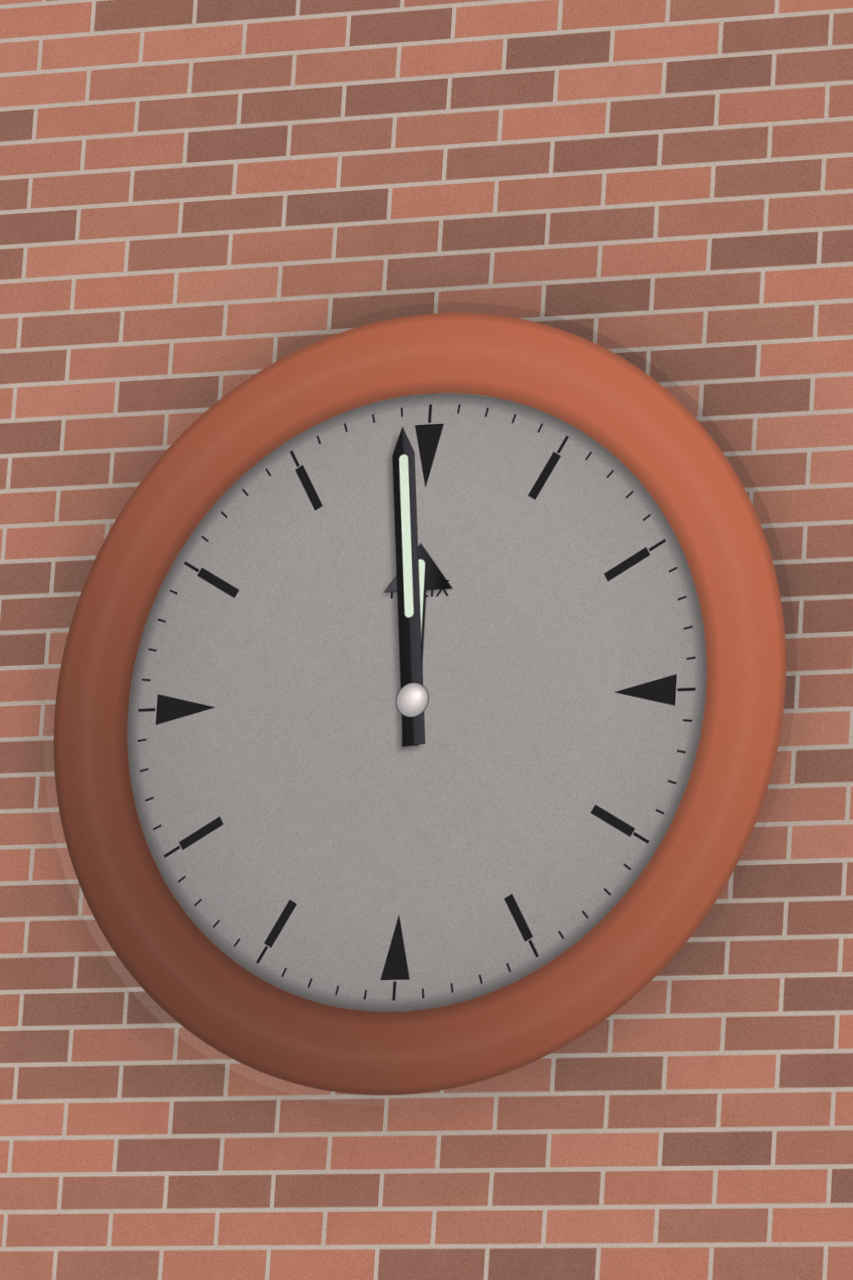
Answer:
{"hour": 11, "minute": 59}
